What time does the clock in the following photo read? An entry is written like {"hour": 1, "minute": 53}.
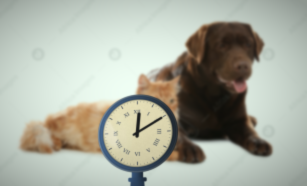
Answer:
{"hour": 12, "minute": 10}
